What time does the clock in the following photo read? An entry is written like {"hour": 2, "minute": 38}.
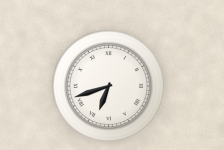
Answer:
{"hour": 6, "minute": 42}
